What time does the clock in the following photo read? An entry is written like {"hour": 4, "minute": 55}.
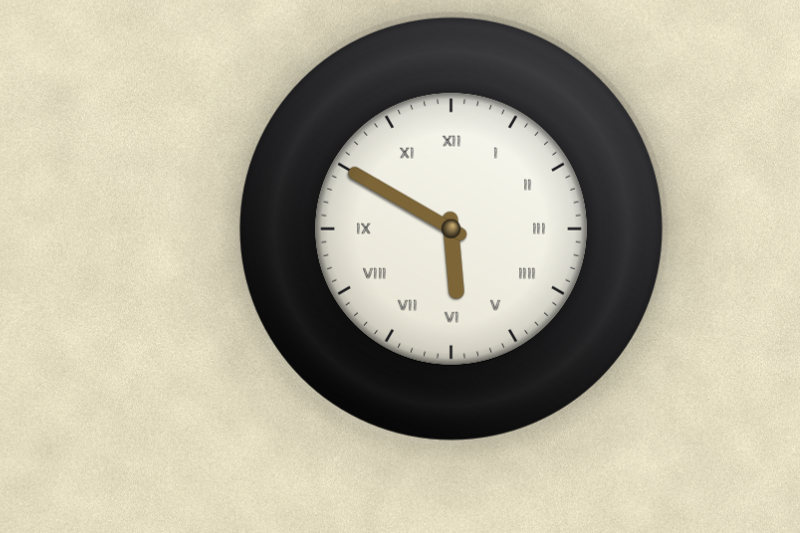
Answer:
{"hour": 5, "minute": 50}
